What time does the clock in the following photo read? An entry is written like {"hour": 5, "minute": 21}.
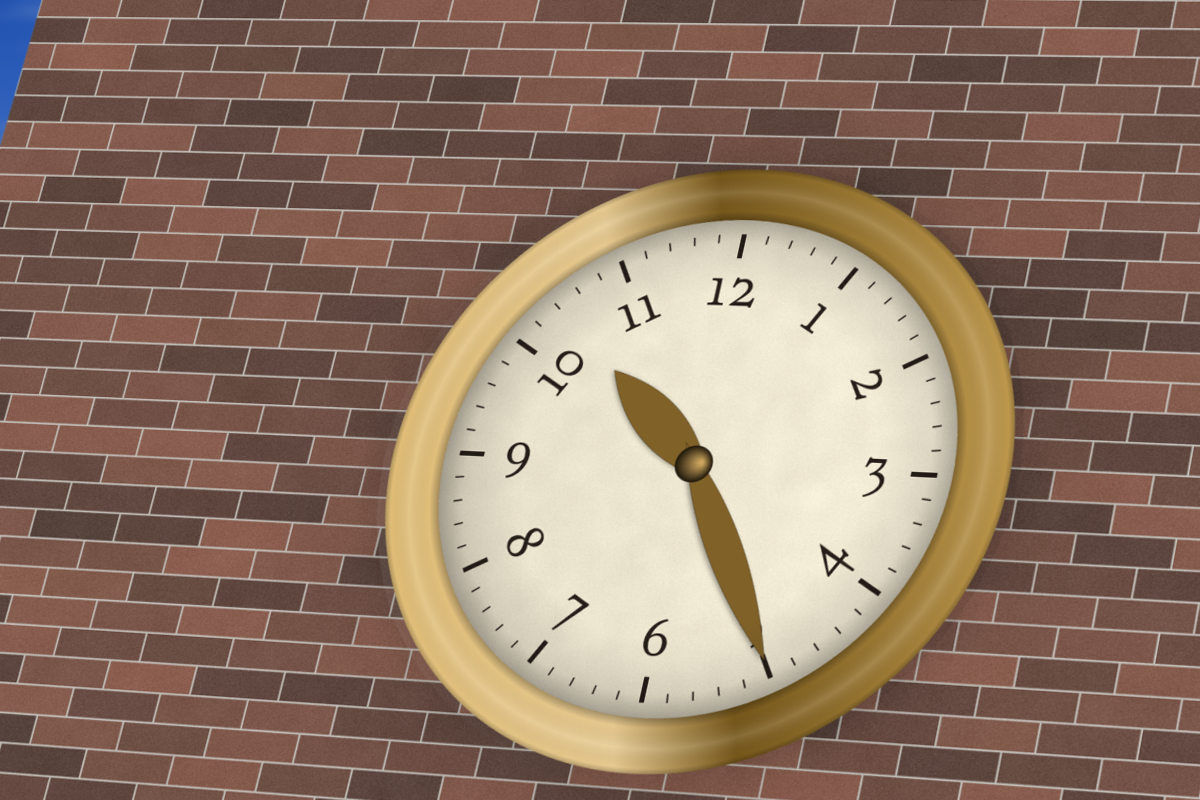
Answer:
{"hour": 10, "minute": 25}
